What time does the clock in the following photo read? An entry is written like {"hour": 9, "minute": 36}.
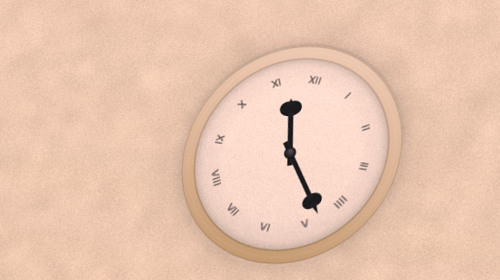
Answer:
{"hour": 11, "minute": 23}
